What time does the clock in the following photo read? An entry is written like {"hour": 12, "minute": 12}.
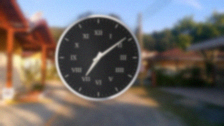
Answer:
{"hour": 7, "minute": 9}
